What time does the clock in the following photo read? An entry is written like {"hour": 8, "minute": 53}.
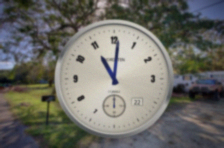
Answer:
{"hour": 11, "minute": 1}
